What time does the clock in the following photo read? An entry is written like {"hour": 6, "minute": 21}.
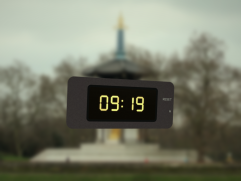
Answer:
{"hour": 9, "minute": 19}
